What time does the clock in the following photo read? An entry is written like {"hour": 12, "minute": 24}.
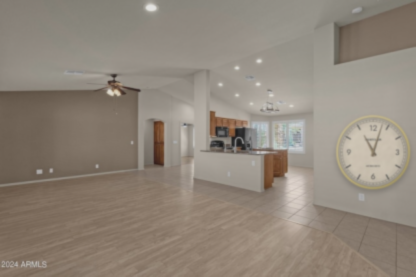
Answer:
{"hour": 11, "minute": 3}
